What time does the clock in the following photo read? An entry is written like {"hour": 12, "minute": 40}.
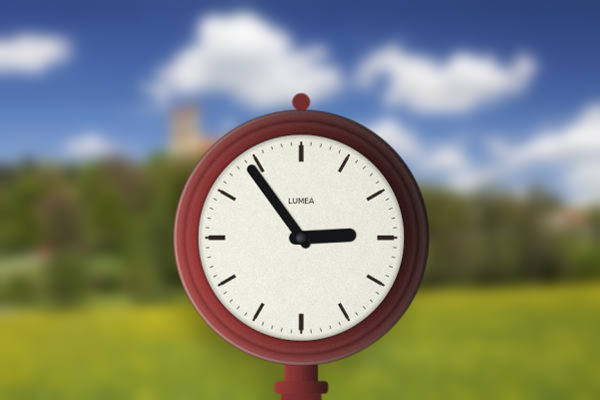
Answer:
{"hour": 2, "minute": 54}
